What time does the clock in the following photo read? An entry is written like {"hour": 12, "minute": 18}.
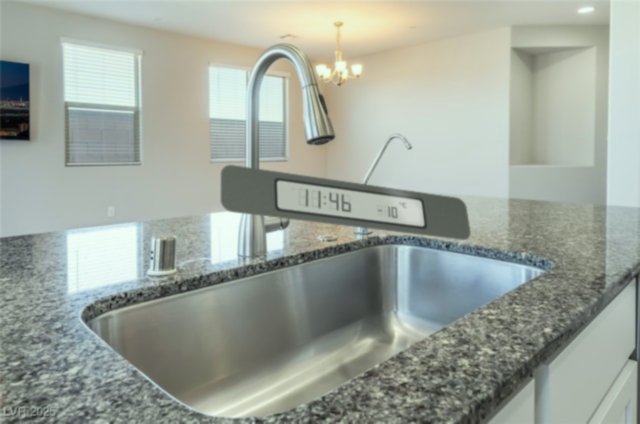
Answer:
{"hour": 11, "minute": 46}
